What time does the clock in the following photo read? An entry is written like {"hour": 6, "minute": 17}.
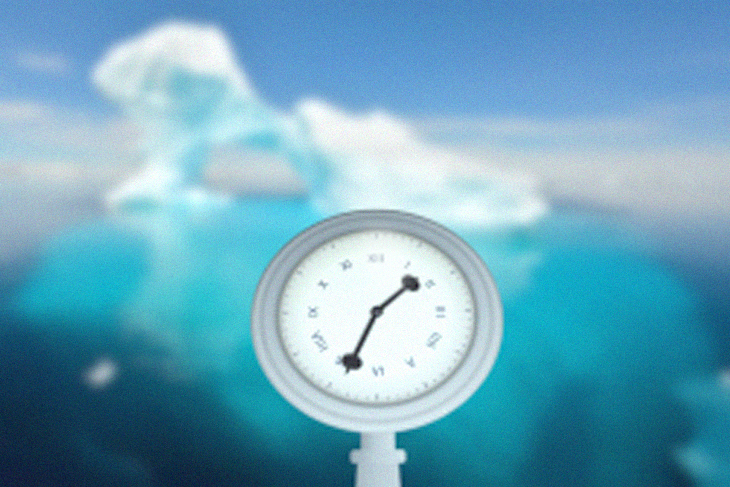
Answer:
{"hour": 1, "minute": 34}
